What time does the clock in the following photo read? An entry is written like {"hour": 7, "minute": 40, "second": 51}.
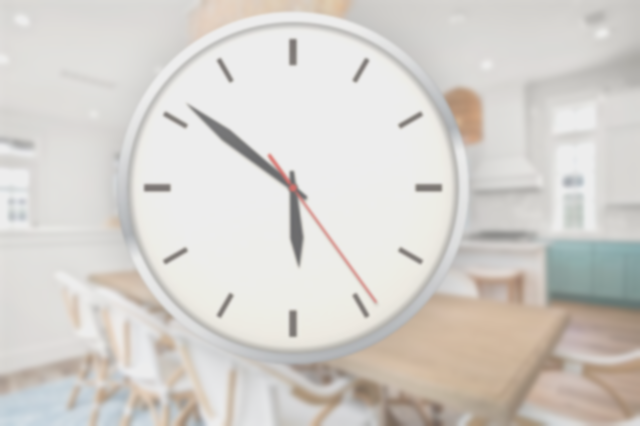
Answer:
{"hour": 5, "minute": 51, "second": 24}
